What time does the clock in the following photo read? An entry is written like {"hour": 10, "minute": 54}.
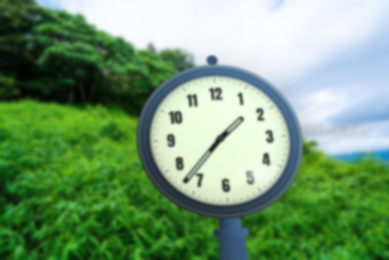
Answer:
{"hour": 1, "minute": 37}
